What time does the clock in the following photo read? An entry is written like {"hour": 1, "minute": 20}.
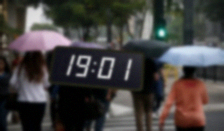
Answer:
{"hour": 19, "minute": 1}
